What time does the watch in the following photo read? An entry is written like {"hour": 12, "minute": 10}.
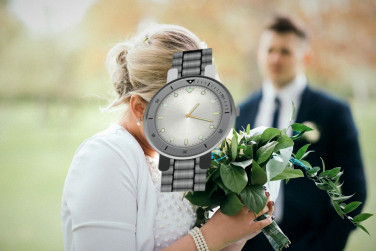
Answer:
{"hour": 1, "minute": 18}
